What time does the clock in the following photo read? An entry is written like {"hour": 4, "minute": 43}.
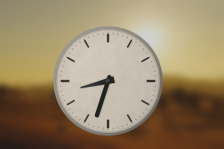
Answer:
{"hour": 8, "minute": 33}
